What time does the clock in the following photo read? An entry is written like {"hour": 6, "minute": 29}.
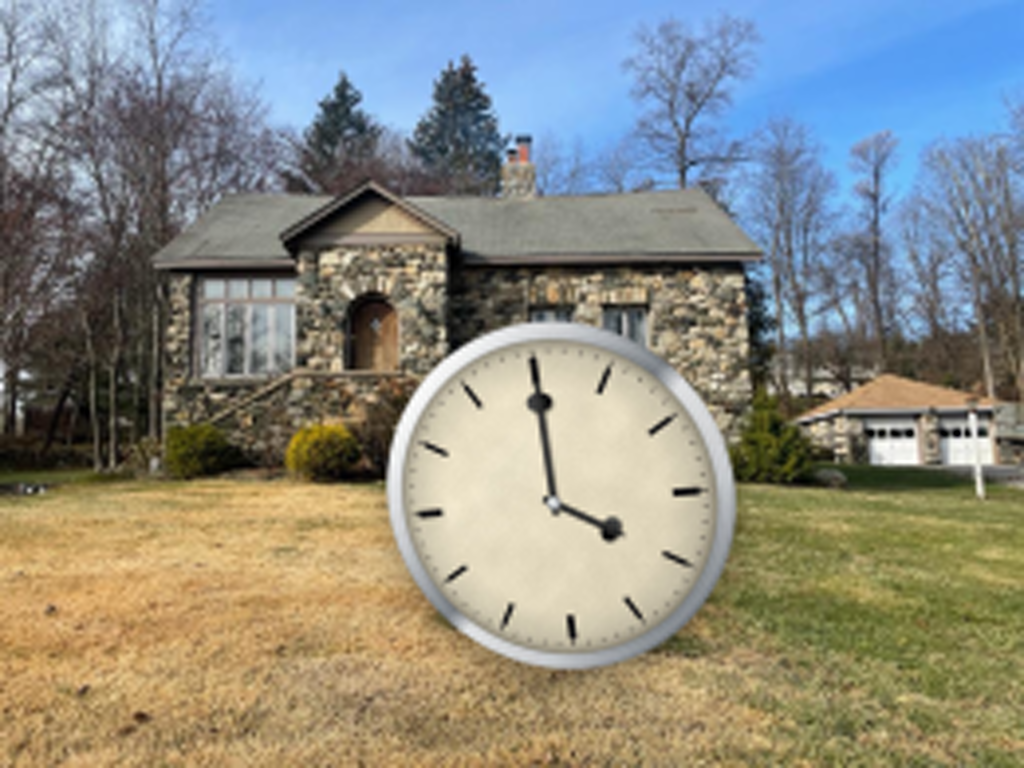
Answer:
{"hour": 4, "minute": 0}
